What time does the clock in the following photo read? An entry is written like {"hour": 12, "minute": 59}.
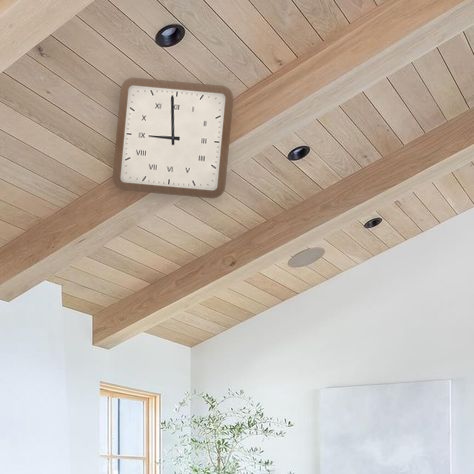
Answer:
{"hour": 8, "minute": 59}
